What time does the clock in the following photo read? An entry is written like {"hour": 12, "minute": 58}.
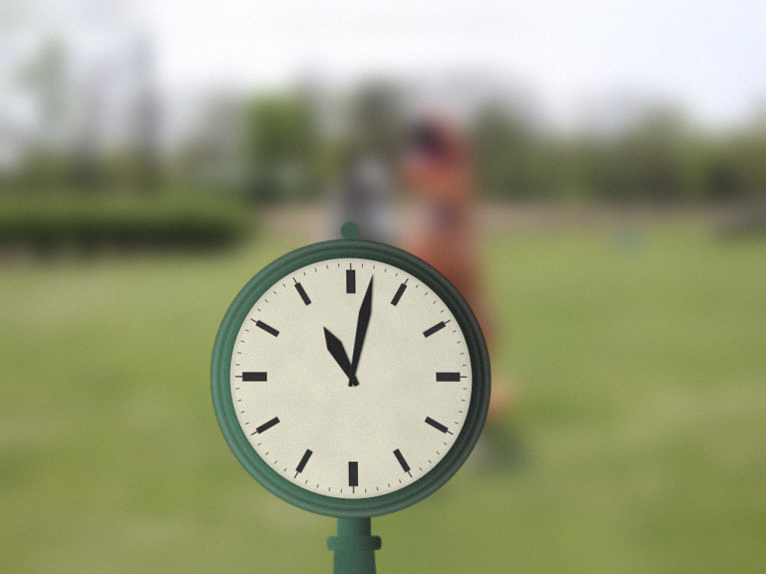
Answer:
{"hour": 11, "minute": 2}
